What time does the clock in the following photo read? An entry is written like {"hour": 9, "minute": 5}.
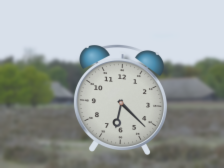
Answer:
{"hour": 6, "minute": 22}
